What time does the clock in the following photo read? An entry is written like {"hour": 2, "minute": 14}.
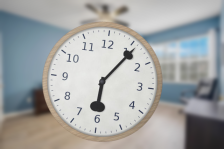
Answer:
{"hour": 6, "minute": 6}
